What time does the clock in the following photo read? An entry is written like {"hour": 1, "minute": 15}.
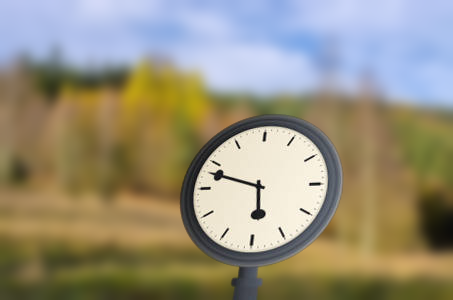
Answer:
{"hour": 5, "minute": 48}
